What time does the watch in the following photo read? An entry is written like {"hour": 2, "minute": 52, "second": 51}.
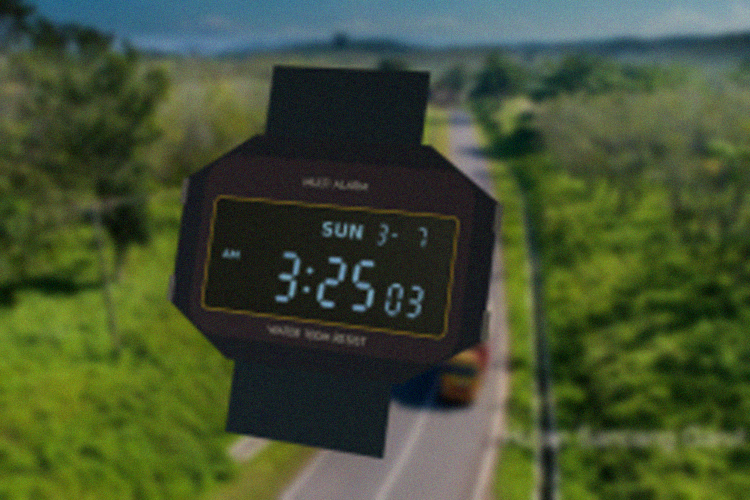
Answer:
{"hour": 3, "minute": 25, "second": 3}
